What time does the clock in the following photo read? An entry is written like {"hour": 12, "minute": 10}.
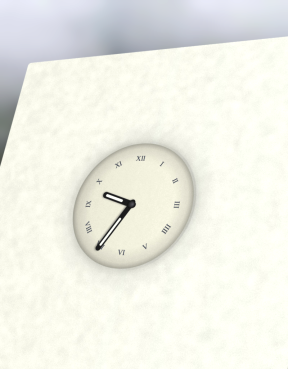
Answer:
{"hour": 9, "minute": 35}
